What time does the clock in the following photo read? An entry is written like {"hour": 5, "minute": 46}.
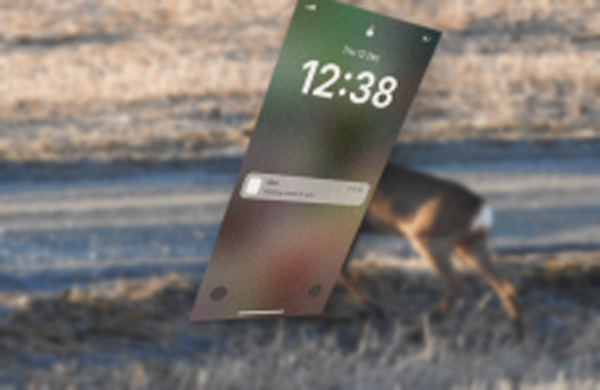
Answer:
{"hour": 12, "minute": 38}
